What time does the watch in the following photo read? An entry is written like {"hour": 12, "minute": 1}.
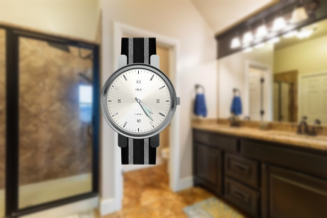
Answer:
{"hour": 4, "minute": 24}
